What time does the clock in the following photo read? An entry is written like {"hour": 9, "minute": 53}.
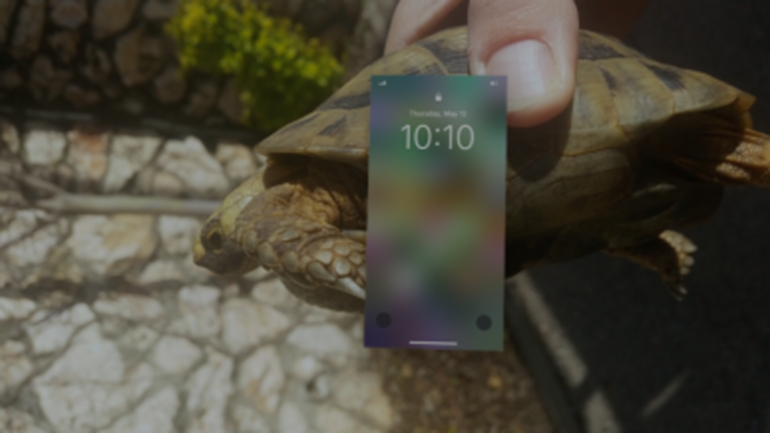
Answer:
{"hour": 10, "minute": 10}
